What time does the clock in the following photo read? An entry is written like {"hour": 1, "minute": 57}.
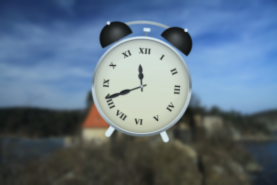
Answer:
{"hour": 11, "minute": 41}
